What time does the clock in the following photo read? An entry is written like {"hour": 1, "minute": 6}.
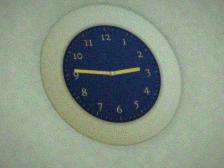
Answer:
{"hour": 2, "minute": 46}
